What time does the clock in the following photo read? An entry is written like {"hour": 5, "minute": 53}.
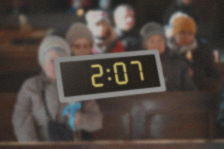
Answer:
{"hour": 2, "minute": 7}
